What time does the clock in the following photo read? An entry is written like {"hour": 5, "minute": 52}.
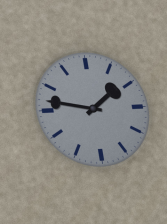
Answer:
{"hour": 1, "minute": 47}
